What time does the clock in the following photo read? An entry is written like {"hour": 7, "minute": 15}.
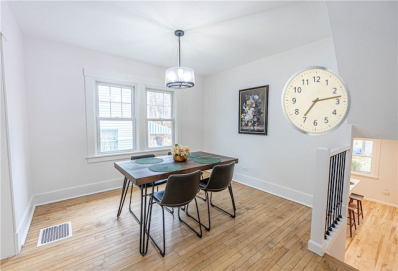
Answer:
{"hour": 7, "minute": 13}
